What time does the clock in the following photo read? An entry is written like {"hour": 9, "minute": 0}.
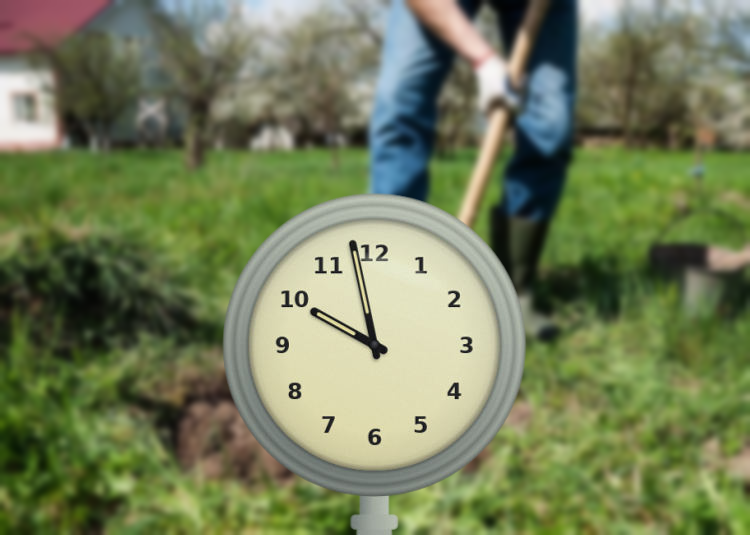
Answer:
{"hour": 9, "minute": 58}
